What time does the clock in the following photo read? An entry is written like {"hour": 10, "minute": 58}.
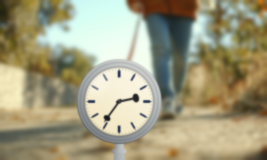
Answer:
{"hour": 2, "minute": 36}
